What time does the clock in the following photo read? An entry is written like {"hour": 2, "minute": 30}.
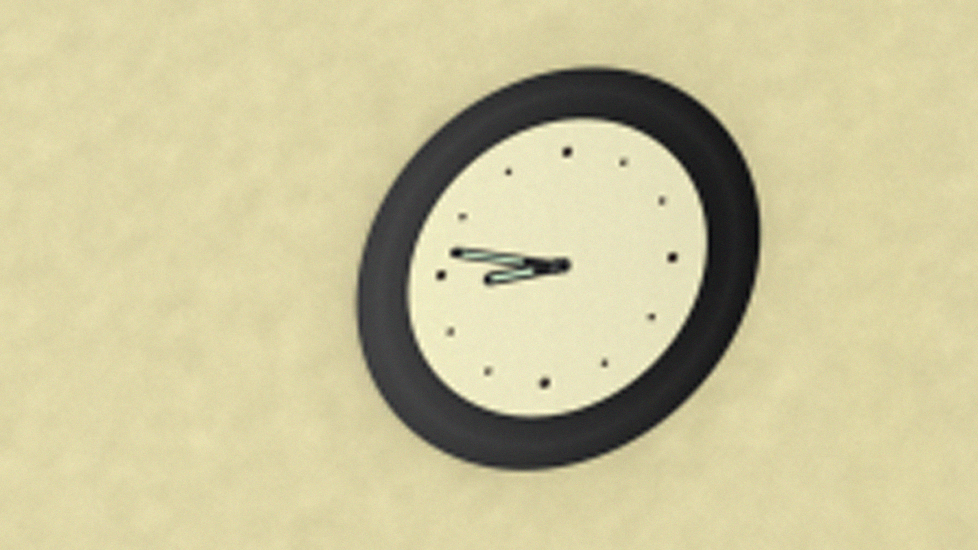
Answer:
{"hour": 8, "minute": 47}
